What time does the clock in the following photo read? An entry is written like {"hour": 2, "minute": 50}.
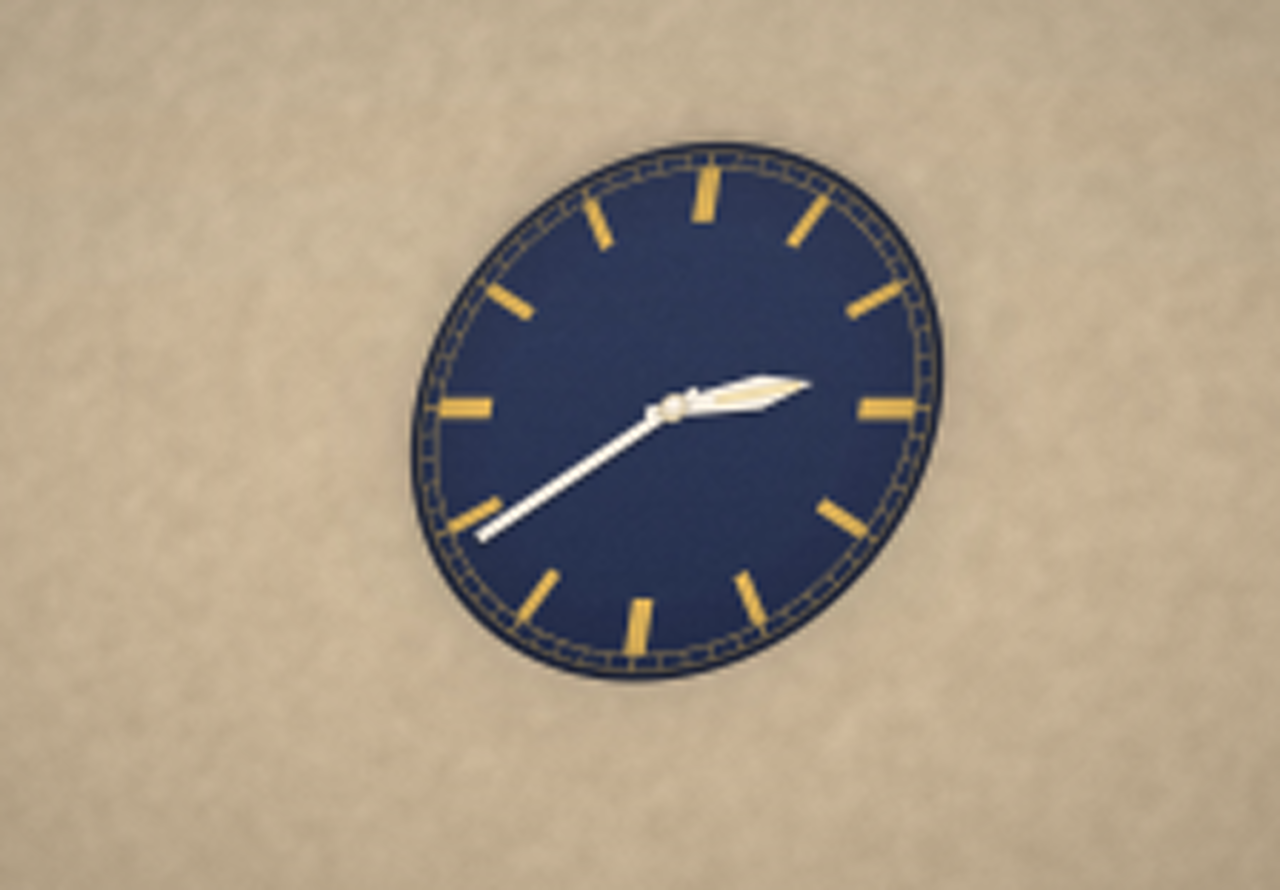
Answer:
{"hour": 2, "minute": 39}
